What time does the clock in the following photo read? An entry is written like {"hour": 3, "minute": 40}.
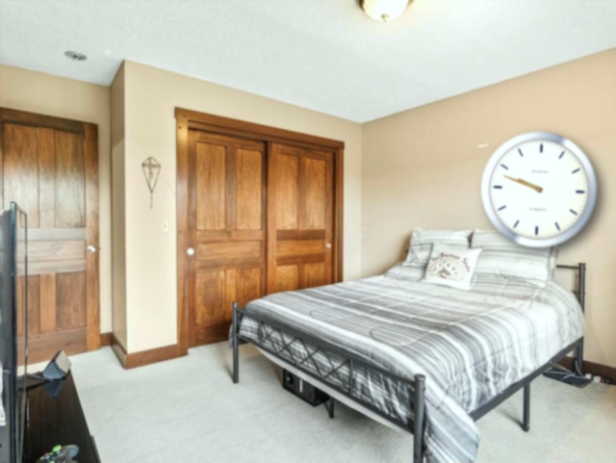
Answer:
{"hour": 9, "minute": 48}
